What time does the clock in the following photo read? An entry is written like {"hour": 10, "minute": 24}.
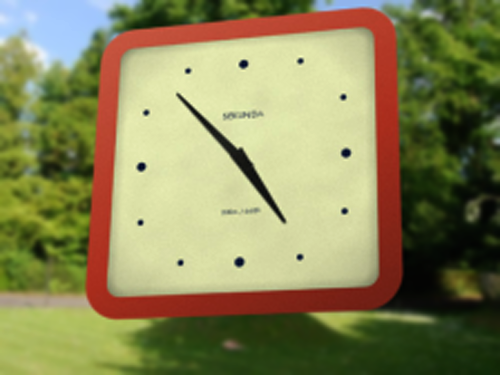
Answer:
{"hour": 4, "minute": 53}
